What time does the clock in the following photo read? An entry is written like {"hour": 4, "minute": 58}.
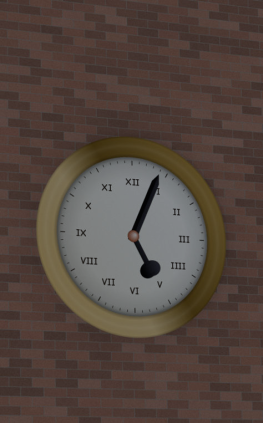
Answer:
{"hour": 5, "minute": 4}
